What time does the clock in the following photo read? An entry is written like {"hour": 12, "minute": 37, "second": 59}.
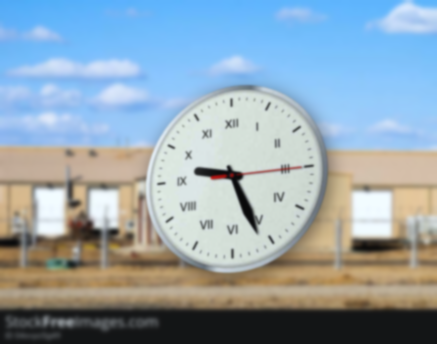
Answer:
{"hour": 9, "minute": 26, "second": 15}
